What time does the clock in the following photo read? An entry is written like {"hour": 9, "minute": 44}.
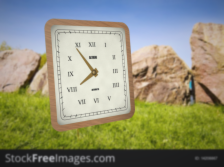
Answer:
{"hour": 7, "minute": 54}
